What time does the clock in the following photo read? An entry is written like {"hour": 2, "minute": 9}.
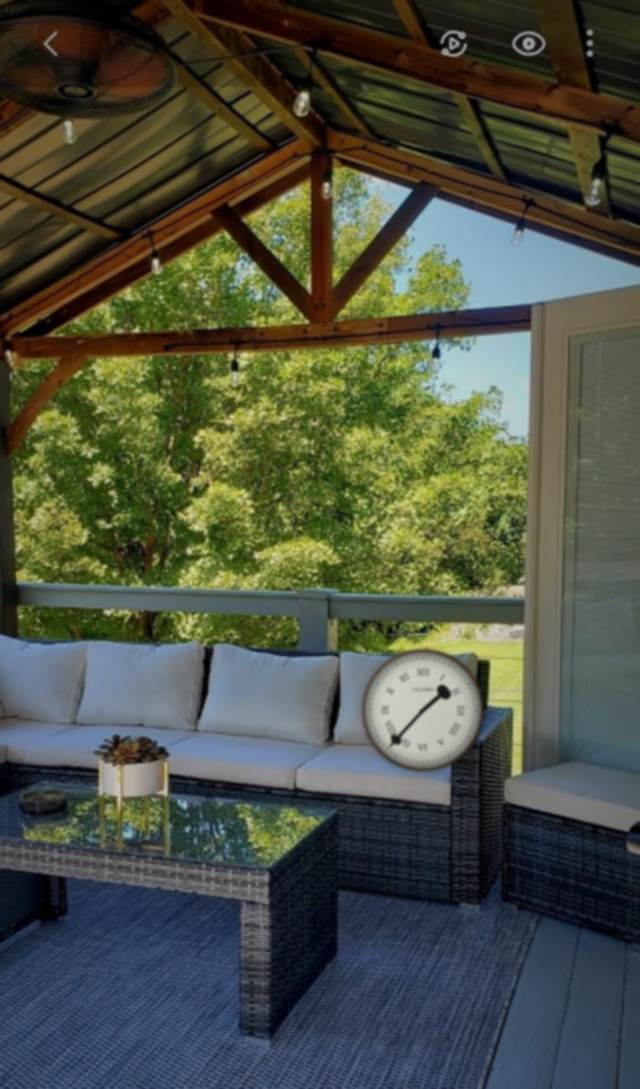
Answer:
{"hour": 1, "minute": 37}
